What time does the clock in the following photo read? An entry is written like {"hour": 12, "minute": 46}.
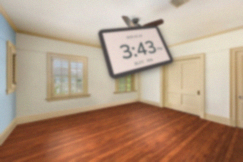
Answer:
{"hour": 3, "minute": 43}
